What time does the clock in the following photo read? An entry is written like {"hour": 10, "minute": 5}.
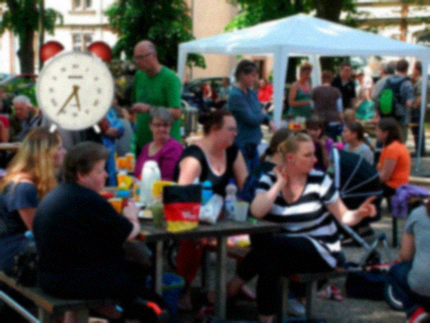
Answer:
{"hour": 5, "minute": 36}
